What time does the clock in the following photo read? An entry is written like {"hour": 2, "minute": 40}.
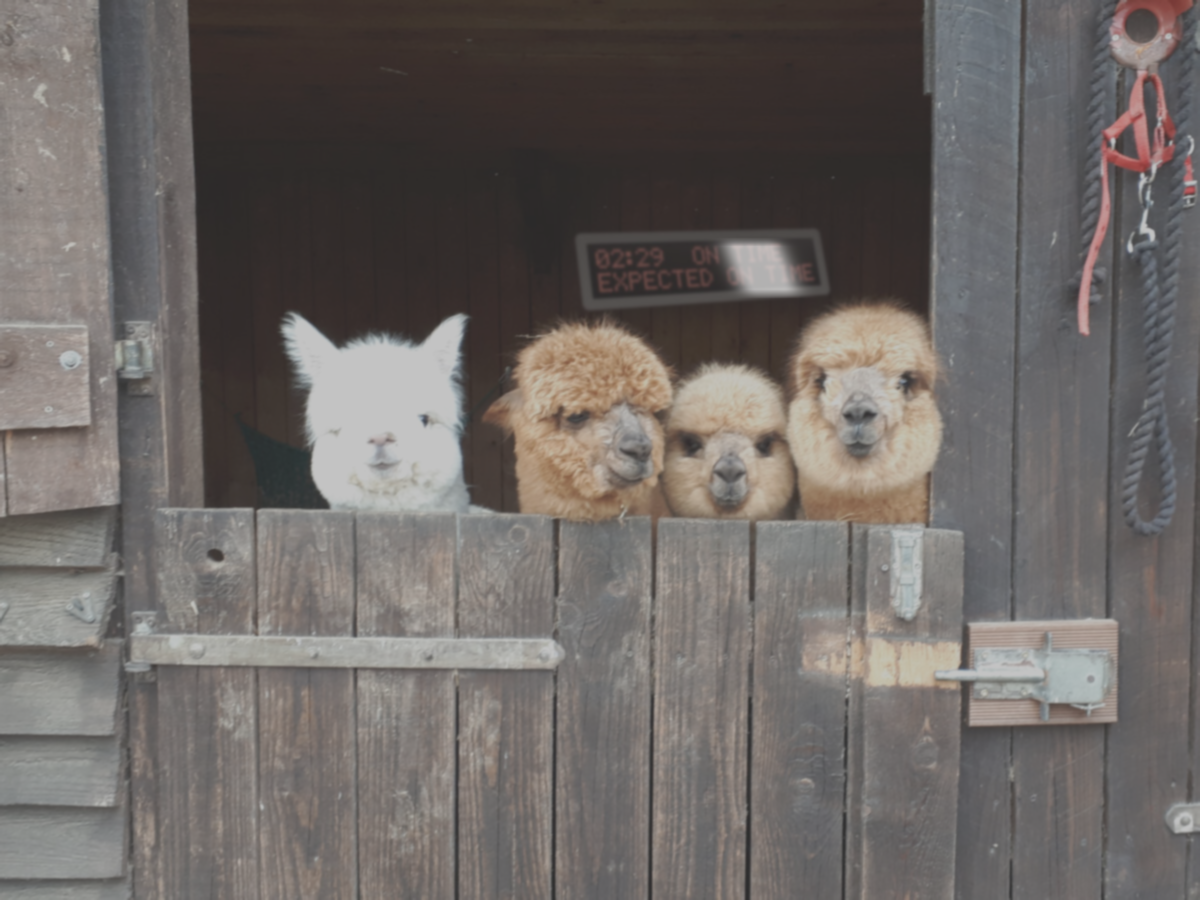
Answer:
{"hour": 2, "minute": 29}
